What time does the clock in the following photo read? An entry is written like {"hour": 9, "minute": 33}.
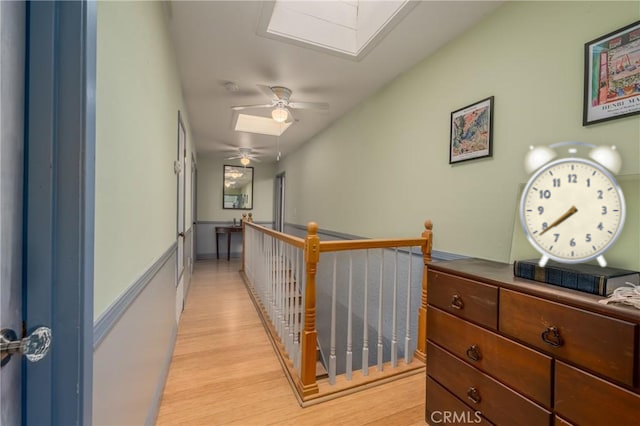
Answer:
{"hour": 7, "minute": 39}
